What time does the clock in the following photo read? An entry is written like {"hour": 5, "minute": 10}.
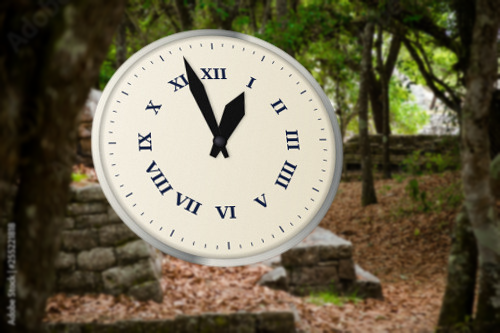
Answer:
{"hour": 12, "minute": 57}
